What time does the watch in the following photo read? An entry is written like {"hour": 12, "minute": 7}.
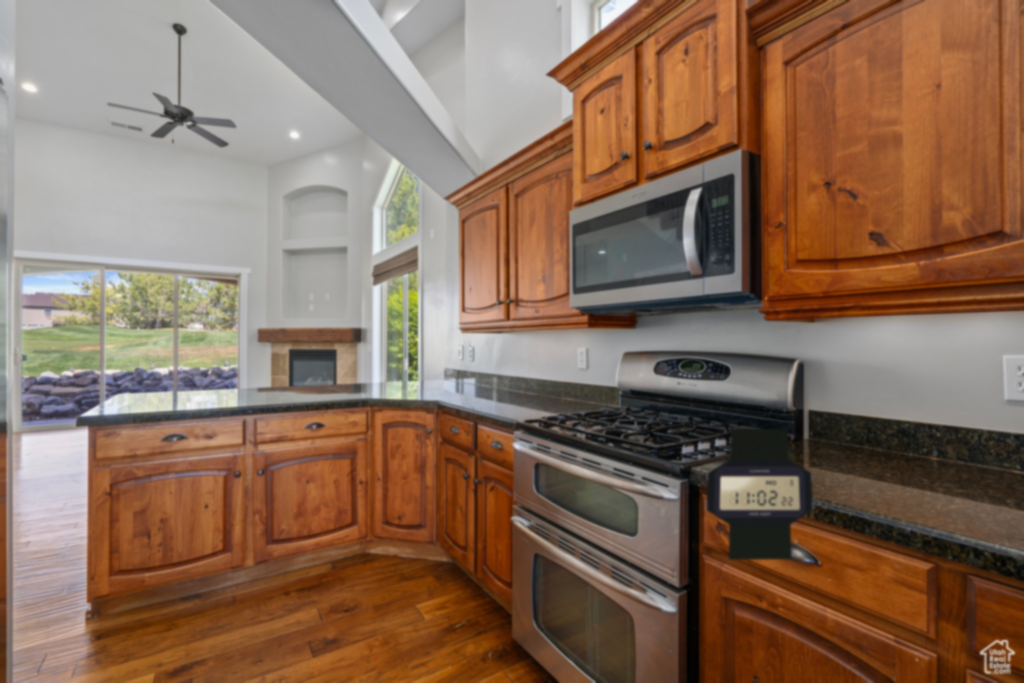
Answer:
{"hour": 11, "minute": 2}
